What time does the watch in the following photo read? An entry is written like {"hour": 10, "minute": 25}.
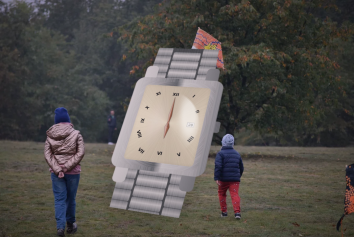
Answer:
{"hour": 6, "minute": 0}
